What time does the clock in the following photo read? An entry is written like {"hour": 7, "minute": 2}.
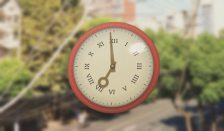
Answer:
{"hour": 6, "minute": 59}
